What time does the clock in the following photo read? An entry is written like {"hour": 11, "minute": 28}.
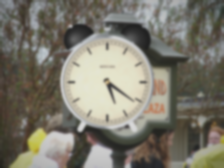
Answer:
{"hour": 5, "minute": 21}
